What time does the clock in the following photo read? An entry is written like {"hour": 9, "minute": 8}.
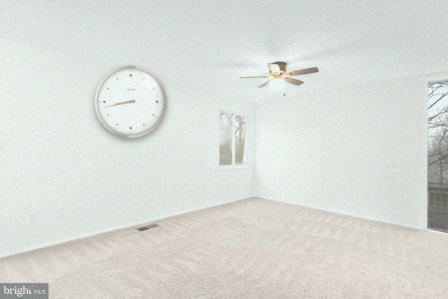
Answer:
{"hour": 8, "minute": 43}
